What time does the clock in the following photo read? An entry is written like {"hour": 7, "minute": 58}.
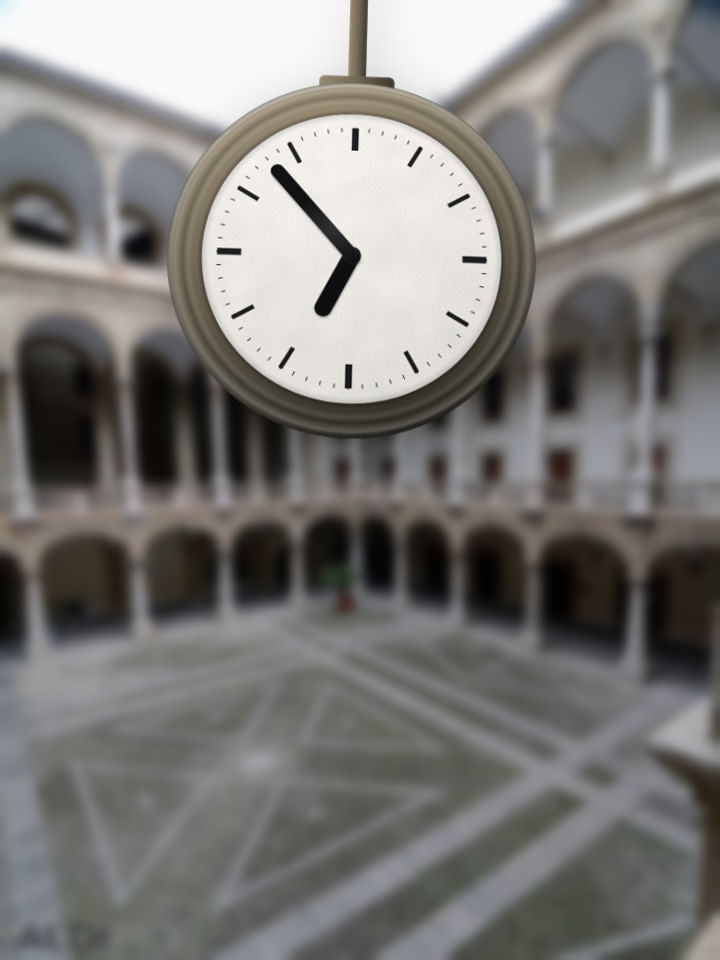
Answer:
{"hour": 6, "minute": 53}
